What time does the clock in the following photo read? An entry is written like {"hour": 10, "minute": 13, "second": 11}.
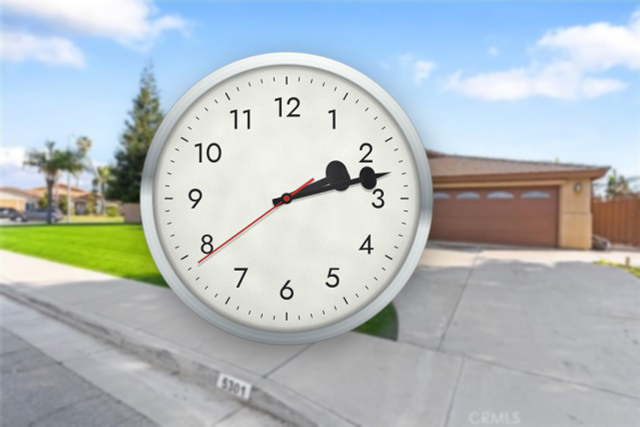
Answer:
{"hour": 2, "minute": 12, "second": 39}
